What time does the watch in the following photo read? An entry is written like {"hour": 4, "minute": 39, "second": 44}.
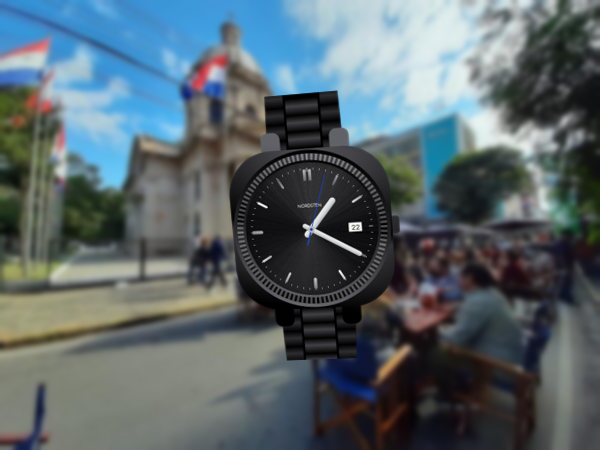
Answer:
{"hour": 1, "minute": 20, "second": 3}
